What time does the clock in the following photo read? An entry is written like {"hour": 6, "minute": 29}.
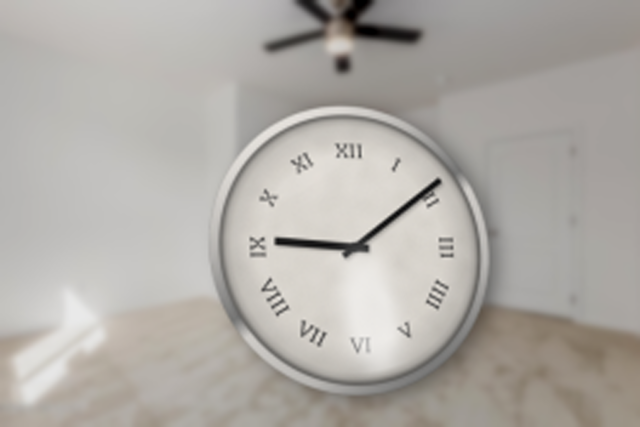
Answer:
{"hour": 9, "minute": 9}
